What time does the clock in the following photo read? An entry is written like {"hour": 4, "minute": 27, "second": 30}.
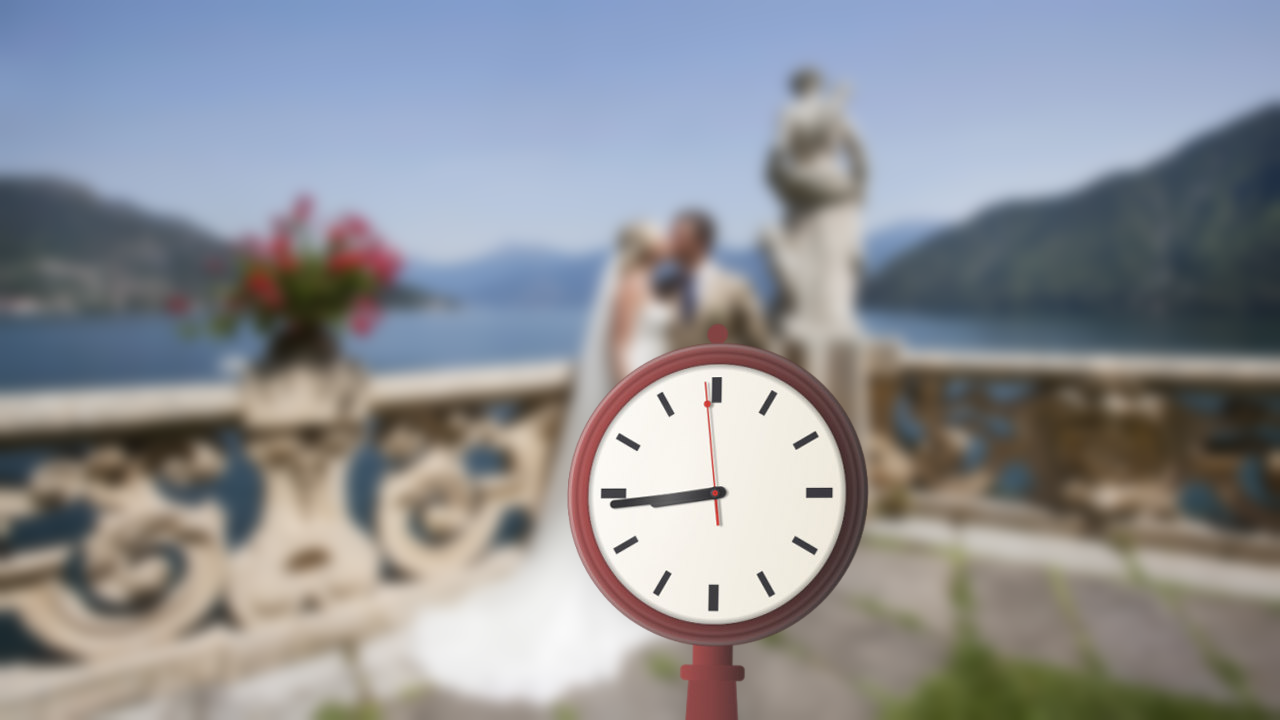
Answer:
{"hour": 8, "minute": 43, "second": 59}
